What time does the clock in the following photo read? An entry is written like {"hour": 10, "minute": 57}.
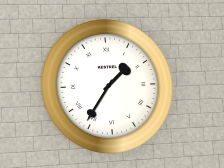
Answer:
{"hour": 1, "minute": 36}
